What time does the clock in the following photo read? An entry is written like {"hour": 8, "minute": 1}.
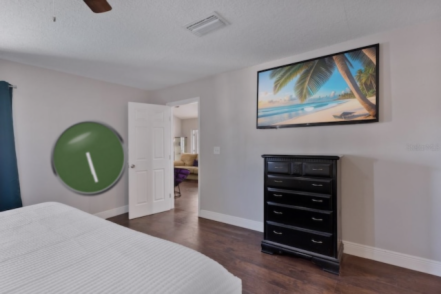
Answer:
{"hour": 5, "minute": 27}
